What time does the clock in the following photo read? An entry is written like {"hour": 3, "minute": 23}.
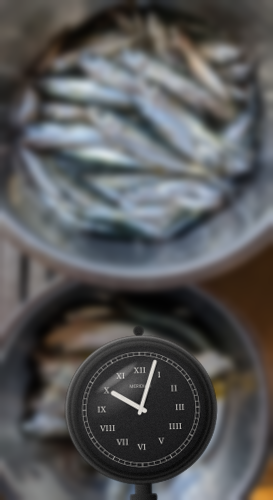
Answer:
{"hour": 10, "minute": 3}
